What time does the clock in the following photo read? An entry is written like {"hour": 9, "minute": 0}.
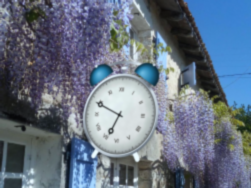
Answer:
{"hour": 6, "minute": 49}
